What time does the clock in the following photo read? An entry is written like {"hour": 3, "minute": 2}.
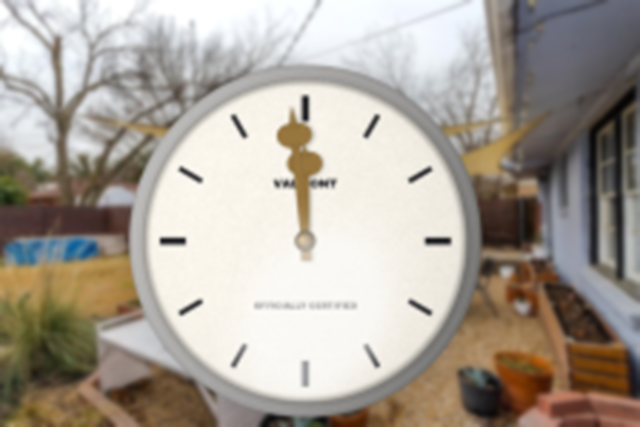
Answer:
{"hour": 11, "minute": 59}
